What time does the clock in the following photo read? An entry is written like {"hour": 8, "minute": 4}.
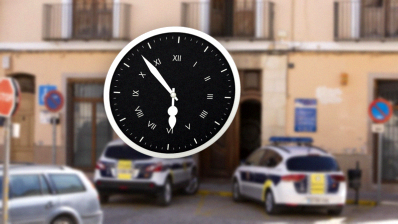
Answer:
{"hour": 5, "minute": 53}
